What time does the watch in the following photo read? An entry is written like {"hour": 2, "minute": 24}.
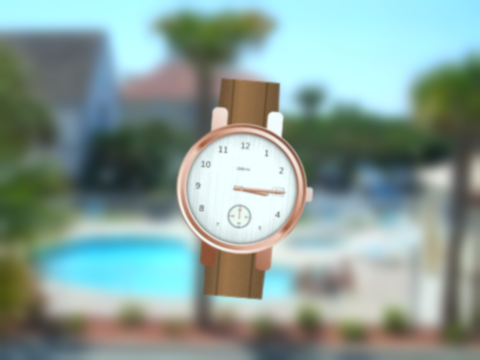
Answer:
{"hour": 3, "minute": 15}
